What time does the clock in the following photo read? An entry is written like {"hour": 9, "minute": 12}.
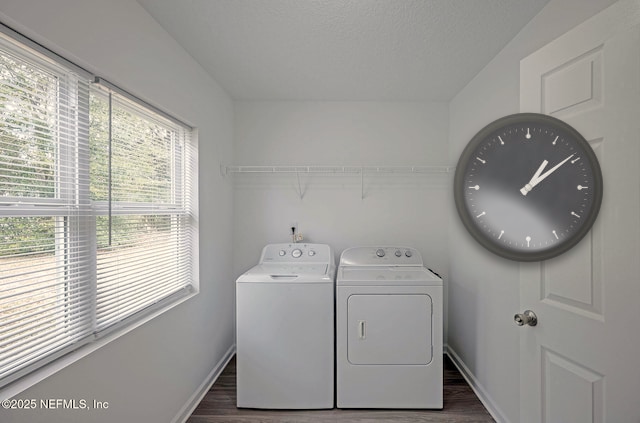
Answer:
{"hour": 1, "minute": 9}
